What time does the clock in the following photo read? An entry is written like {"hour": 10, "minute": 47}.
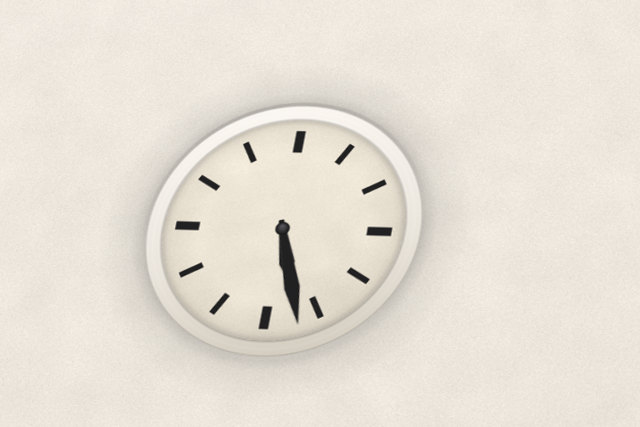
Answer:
{"hour": 5, "minute": 27}
